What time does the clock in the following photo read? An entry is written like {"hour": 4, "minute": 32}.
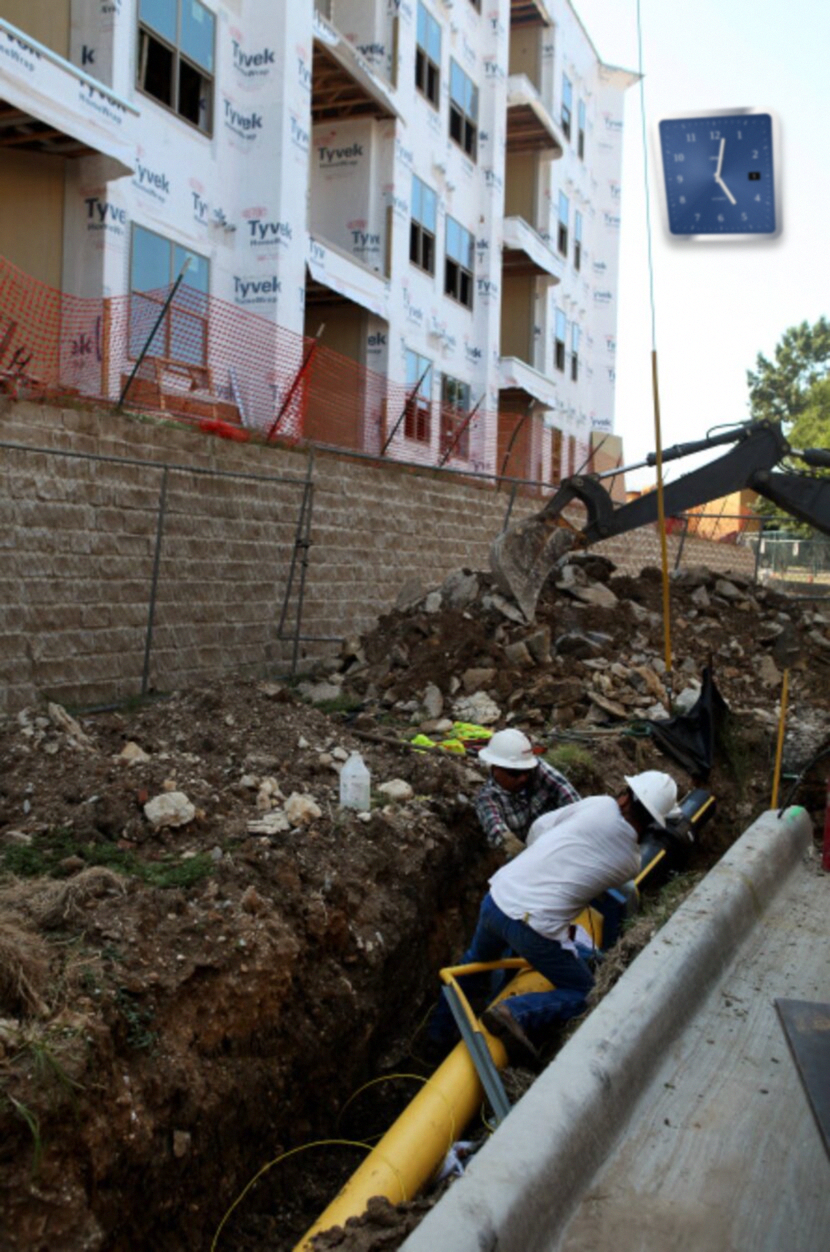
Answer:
{"hour": 5, "minute": 2}
